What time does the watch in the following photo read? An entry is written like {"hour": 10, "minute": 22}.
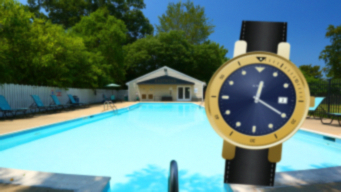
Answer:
{"hour": 12, "minute": 20}
